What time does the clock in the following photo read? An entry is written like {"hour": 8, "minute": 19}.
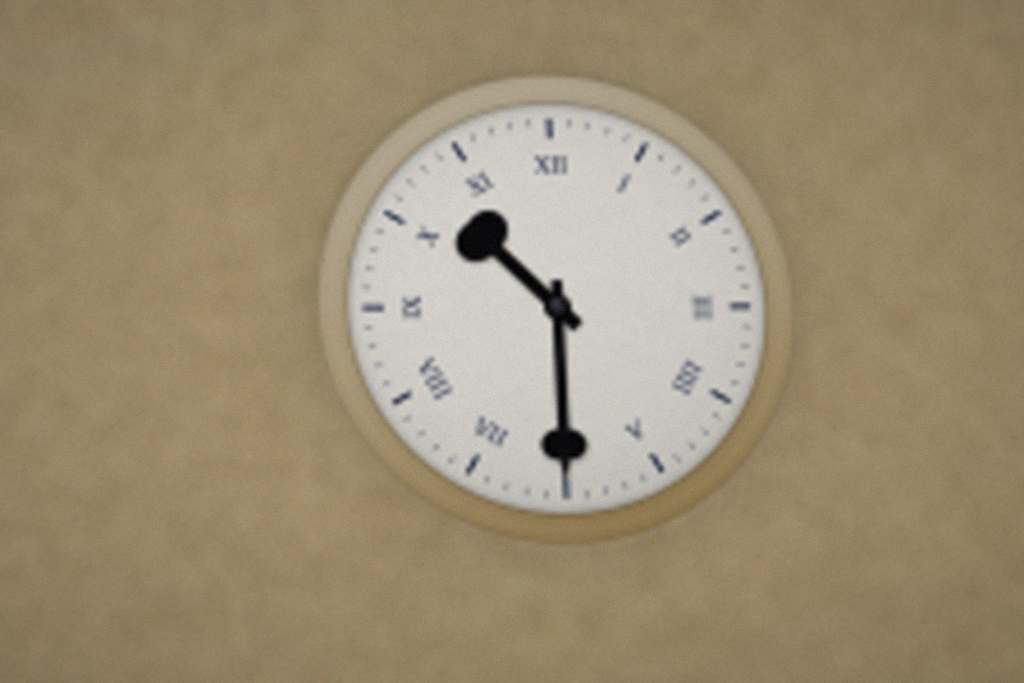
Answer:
{"hour": 10, "minute": 30}
